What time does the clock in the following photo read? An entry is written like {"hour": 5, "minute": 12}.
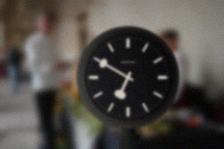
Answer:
{"hour": 6, "minute": 50}
